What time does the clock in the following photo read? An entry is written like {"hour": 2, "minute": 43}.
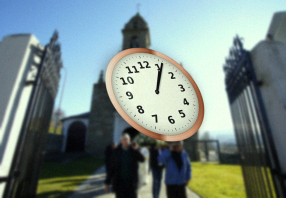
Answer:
{"hour": 1, "minute": 6}
